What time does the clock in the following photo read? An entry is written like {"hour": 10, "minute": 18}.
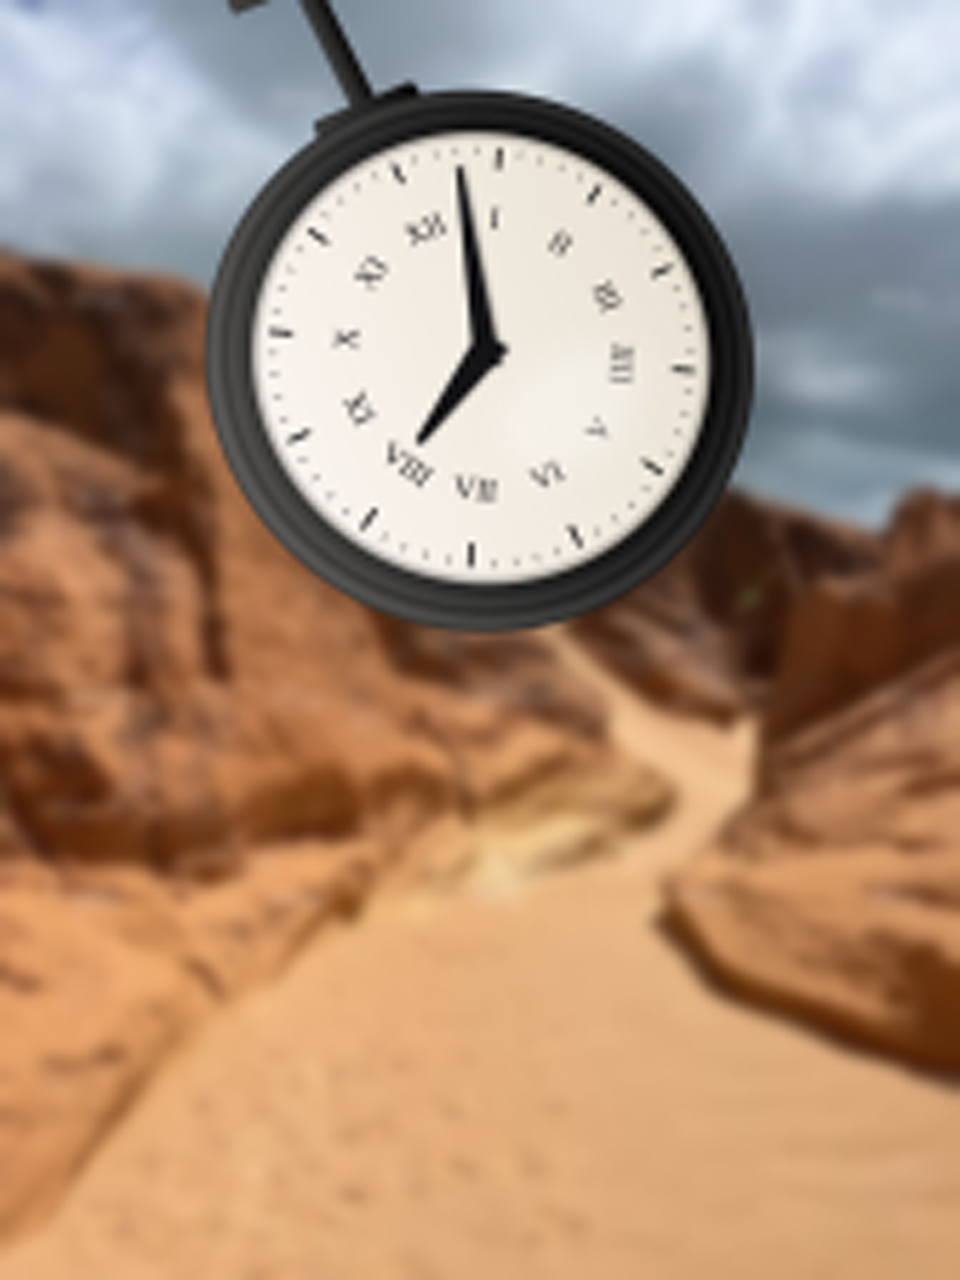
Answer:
{"hour": 8, "minute": 3}
